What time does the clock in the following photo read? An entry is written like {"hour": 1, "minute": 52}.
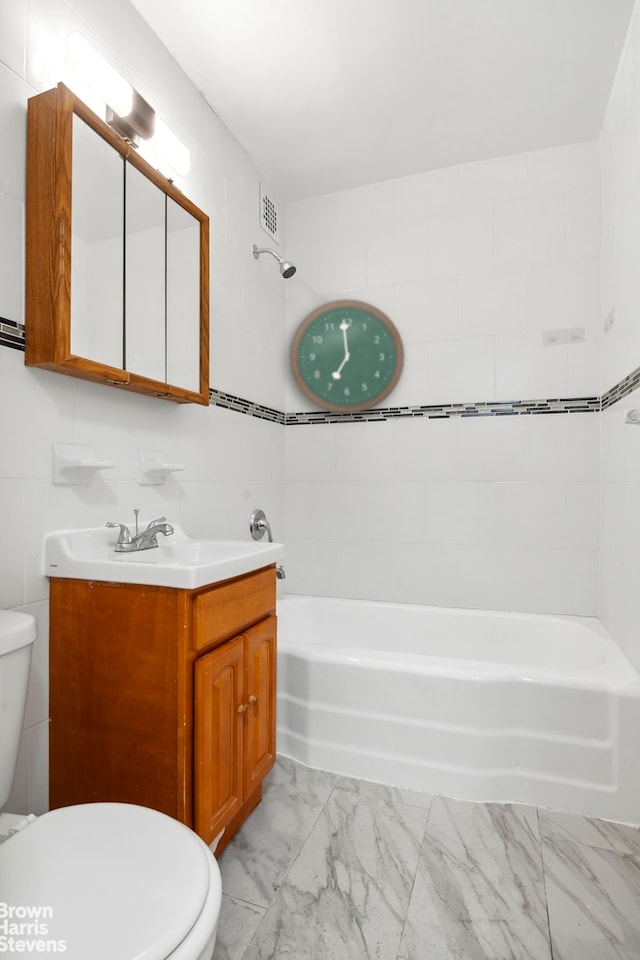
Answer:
{"hour": 6, "minute": 59}
